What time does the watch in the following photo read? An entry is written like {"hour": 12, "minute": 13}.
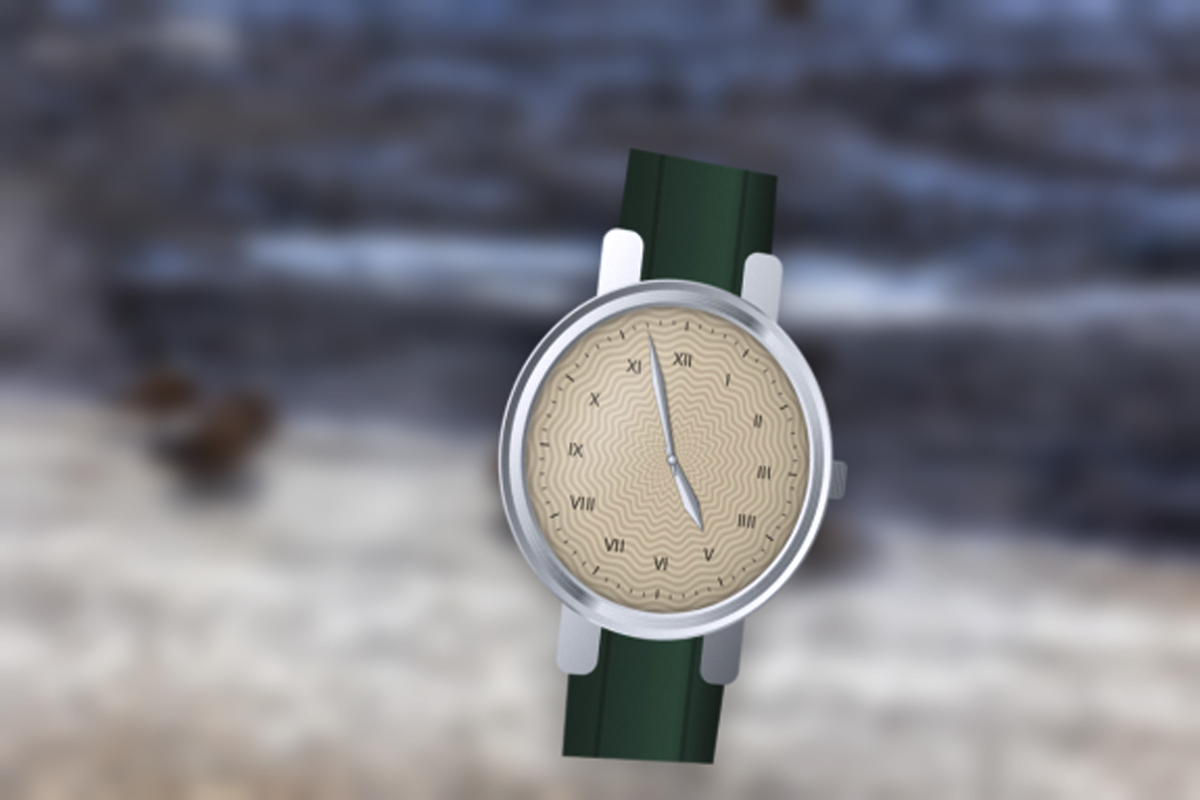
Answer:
{"hour": 4, "minute": 57}
